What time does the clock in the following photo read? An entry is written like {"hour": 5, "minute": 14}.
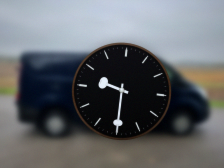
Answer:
{"hour": 9, "minute": 30}
